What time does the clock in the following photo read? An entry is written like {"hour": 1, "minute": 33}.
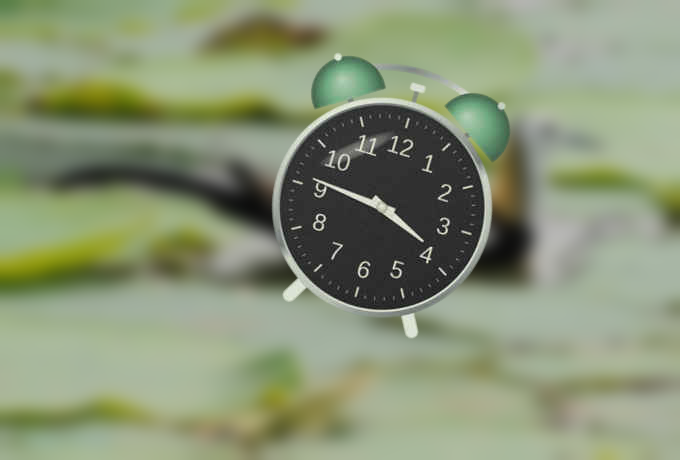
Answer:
{"hour": 3, "minute": 46}
